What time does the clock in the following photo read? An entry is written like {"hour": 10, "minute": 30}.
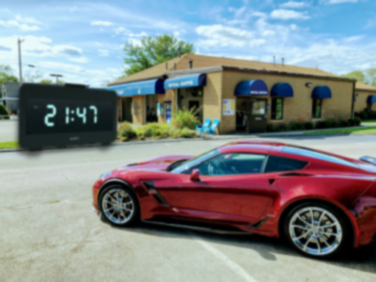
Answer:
{"hour": 21, "minute": 47}
